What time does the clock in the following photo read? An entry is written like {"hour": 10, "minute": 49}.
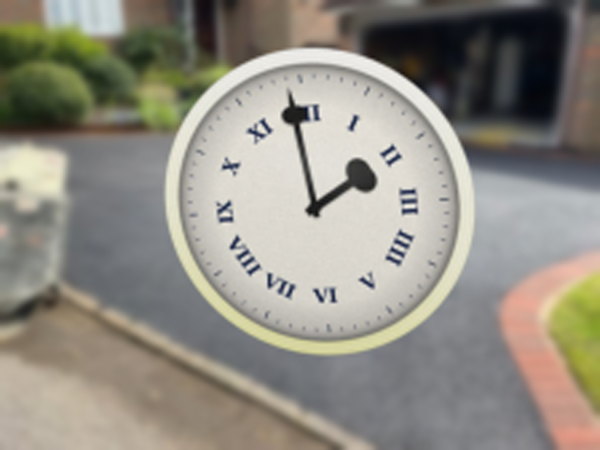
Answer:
{"hour": 1, "minute": 59}
